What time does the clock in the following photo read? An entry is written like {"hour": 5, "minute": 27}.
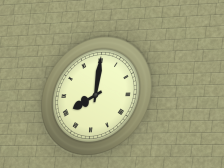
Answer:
{"hour": 8, "minute": 0}
